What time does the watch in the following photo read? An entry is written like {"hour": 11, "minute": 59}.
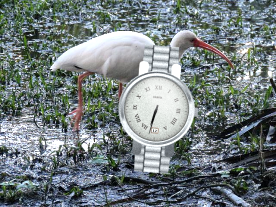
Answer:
{"hour": 6, "minute": 32}
